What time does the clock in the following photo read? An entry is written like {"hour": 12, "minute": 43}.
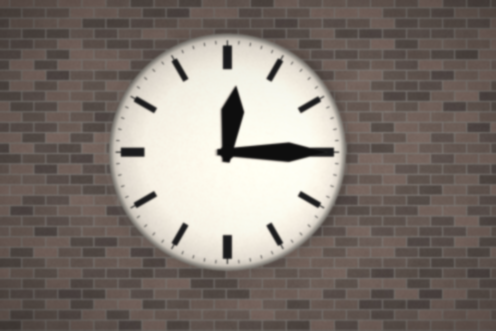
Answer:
{"hour": 12, "minute": 15}
